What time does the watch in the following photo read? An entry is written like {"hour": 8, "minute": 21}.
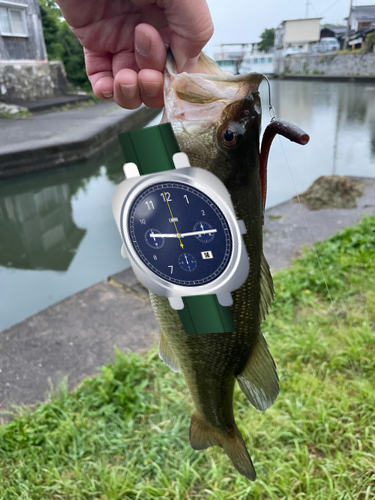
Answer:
{"hour": 9, "minute": 15}
